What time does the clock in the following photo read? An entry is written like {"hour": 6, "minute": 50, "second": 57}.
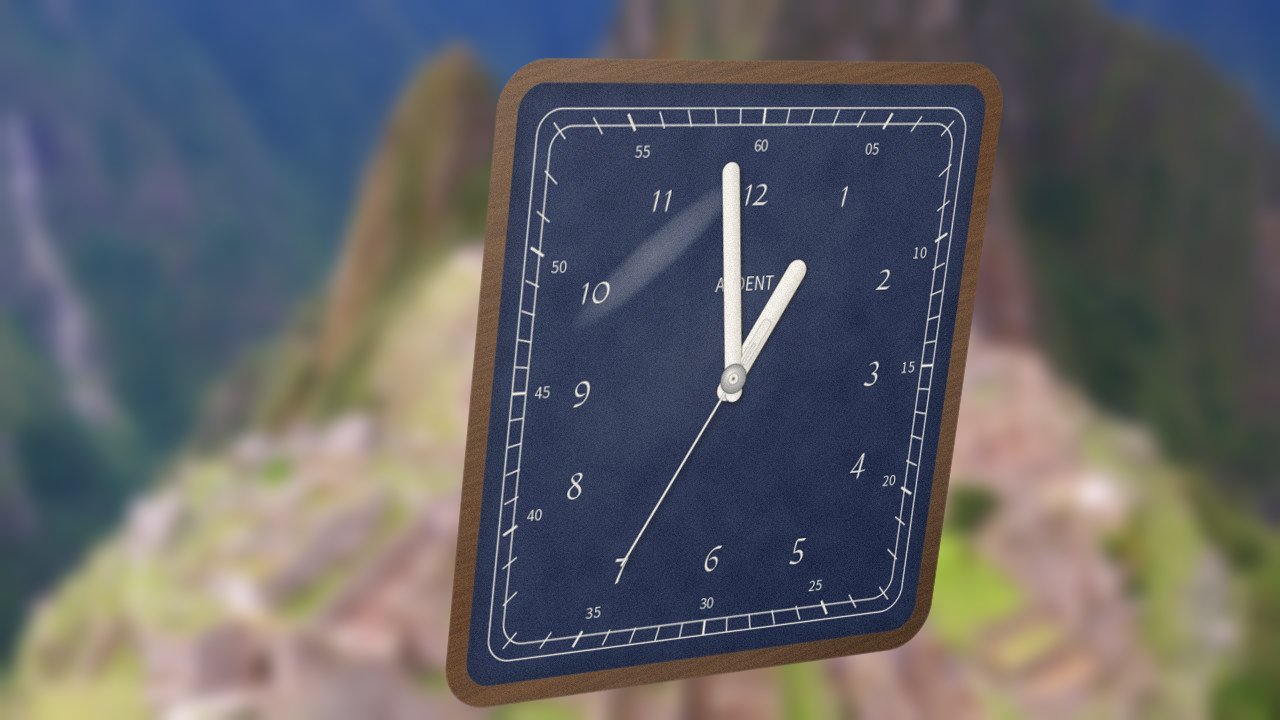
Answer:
{"hour": 12, "minute": 58, "second": 35}
